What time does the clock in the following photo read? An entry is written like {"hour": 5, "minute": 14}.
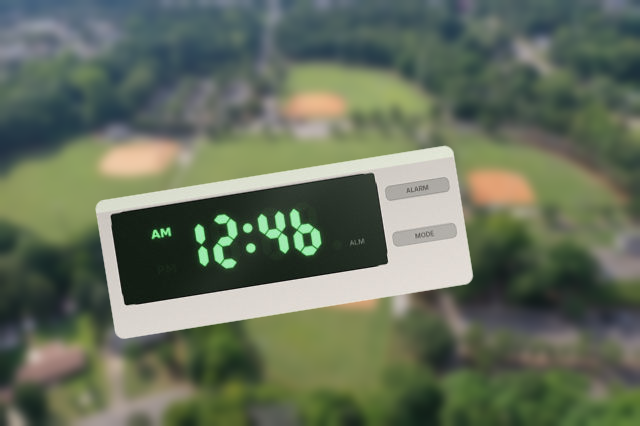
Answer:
{"hour": 12, "minute": 46}
